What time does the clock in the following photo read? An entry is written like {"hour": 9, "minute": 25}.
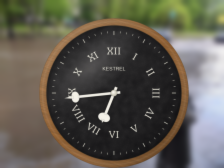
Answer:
{"hour": 6, "minute": 44}
